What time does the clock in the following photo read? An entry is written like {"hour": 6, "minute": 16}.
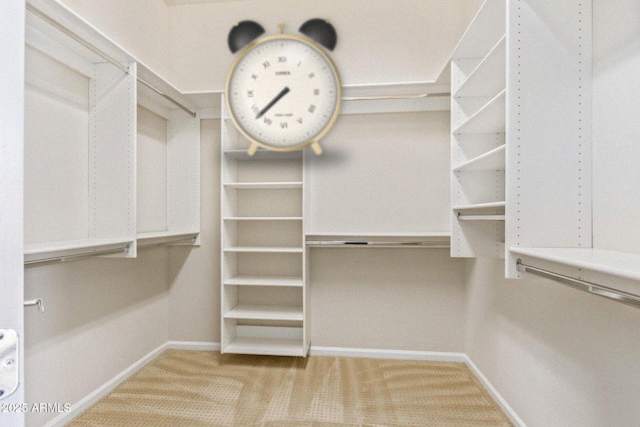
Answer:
{"hour": 7, "minute": 38}
